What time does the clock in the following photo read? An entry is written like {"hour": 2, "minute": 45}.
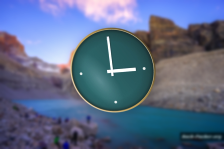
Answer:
{"hour": 3, "minute": 0}
